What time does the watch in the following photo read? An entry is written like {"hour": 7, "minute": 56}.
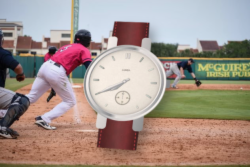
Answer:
{"hour": 7, "minute": 40}
